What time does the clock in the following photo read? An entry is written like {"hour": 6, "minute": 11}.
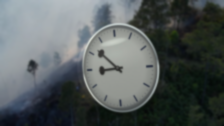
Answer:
{"hour": 8, "minute": 52}
